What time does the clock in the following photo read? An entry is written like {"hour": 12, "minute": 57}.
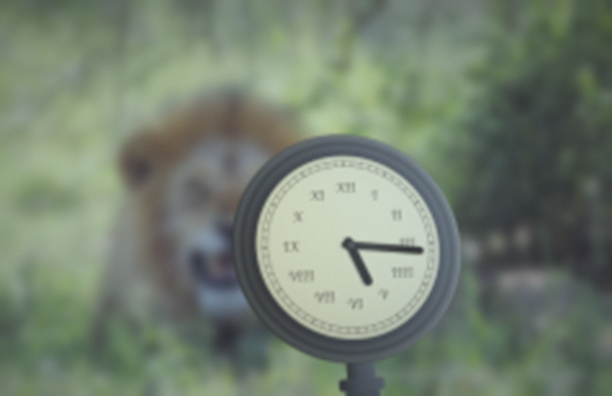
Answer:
{"hour": 5, "minute": 16}
